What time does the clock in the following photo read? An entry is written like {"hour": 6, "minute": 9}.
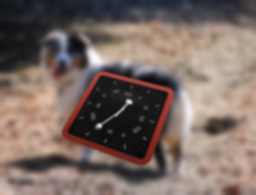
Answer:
{"hour": 12, "minute": 35}
